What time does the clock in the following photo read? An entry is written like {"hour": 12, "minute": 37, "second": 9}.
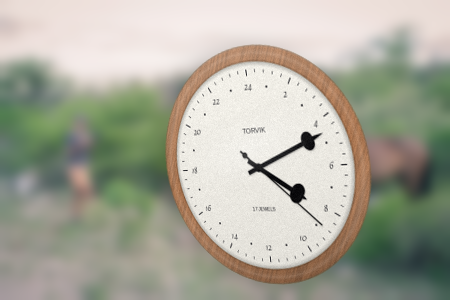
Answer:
{"hour": 8, "minute": 11, "second": 22}
